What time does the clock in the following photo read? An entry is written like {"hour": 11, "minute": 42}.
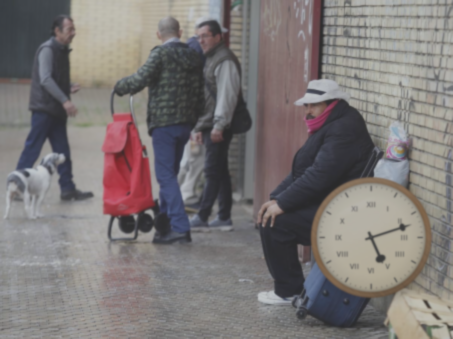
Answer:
{"hour": 5, "minute": 12}
